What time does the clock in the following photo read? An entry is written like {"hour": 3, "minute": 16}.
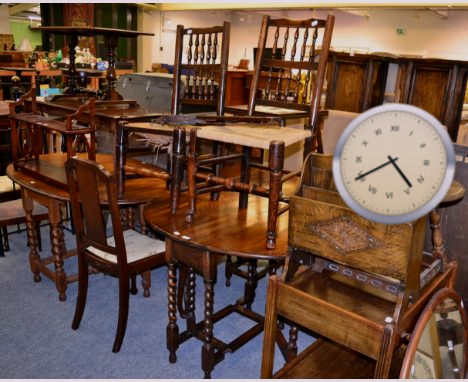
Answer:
{"hour": 4, "minute": 40}
